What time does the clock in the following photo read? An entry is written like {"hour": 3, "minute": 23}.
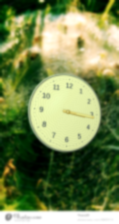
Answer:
{"hour": 3, "minute": 16}
